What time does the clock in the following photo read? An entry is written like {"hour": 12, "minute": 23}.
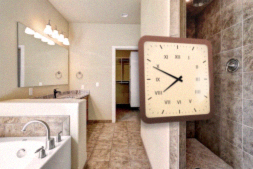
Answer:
{"hour": 7, "minute": 49}
